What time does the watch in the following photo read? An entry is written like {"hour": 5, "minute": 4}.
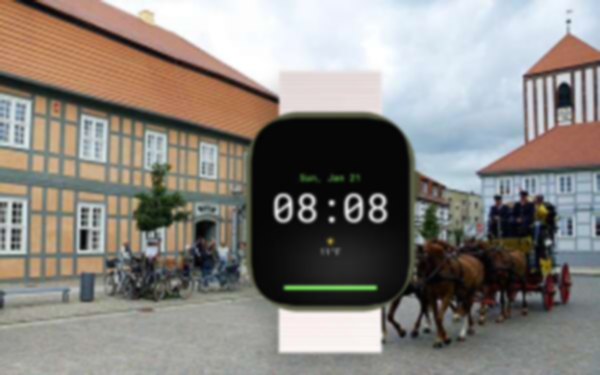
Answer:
{"hour": 8, "minute": 8}
